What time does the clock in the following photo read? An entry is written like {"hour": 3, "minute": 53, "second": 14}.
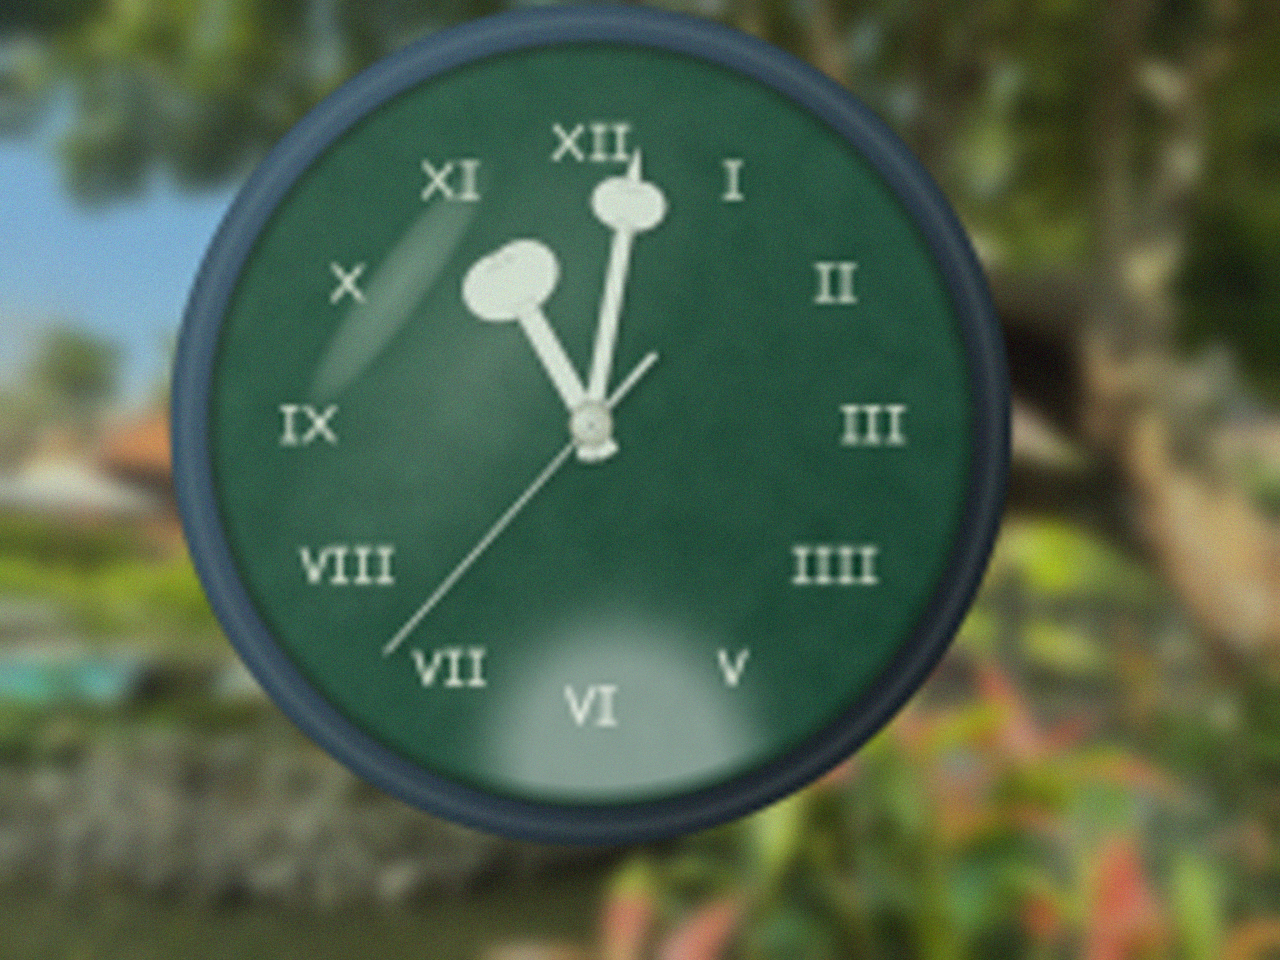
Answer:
{"hour": 11, "minute": 1, "second": 37}
